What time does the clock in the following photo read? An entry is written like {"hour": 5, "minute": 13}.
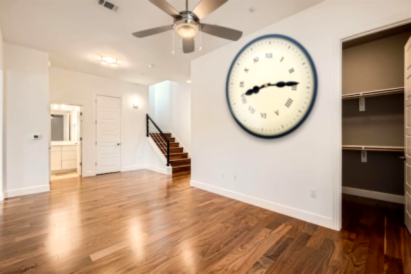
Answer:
{"hour": 8, "minute": 14}
